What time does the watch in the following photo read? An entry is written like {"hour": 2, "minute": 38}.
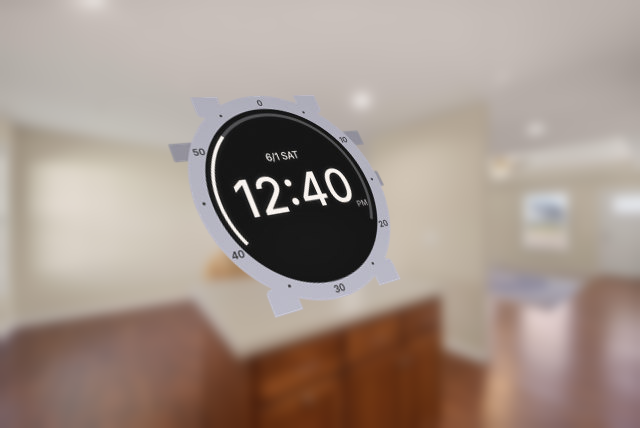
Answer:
{"hour": 12, "minute": 40}
